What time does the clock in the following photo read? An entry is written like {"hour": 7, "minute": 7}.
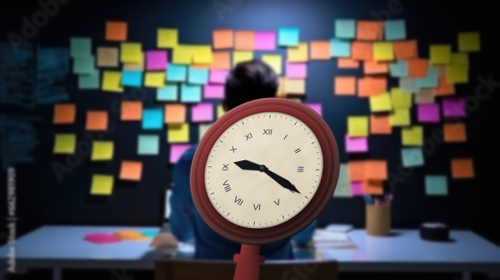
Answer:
{"hour": 9, "minute": 20}
